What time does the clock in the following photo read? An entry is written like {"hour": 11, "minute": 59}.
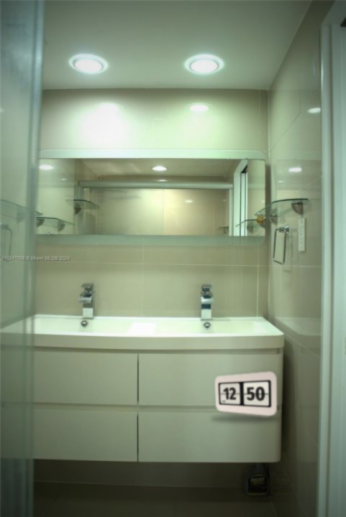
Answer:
{"hour": 12, "minute": 50}
